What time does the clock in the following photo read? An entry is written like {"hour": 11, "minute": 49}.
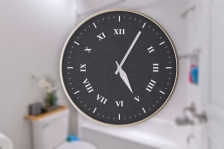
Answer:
{"hour": 5, "minute": 5}
